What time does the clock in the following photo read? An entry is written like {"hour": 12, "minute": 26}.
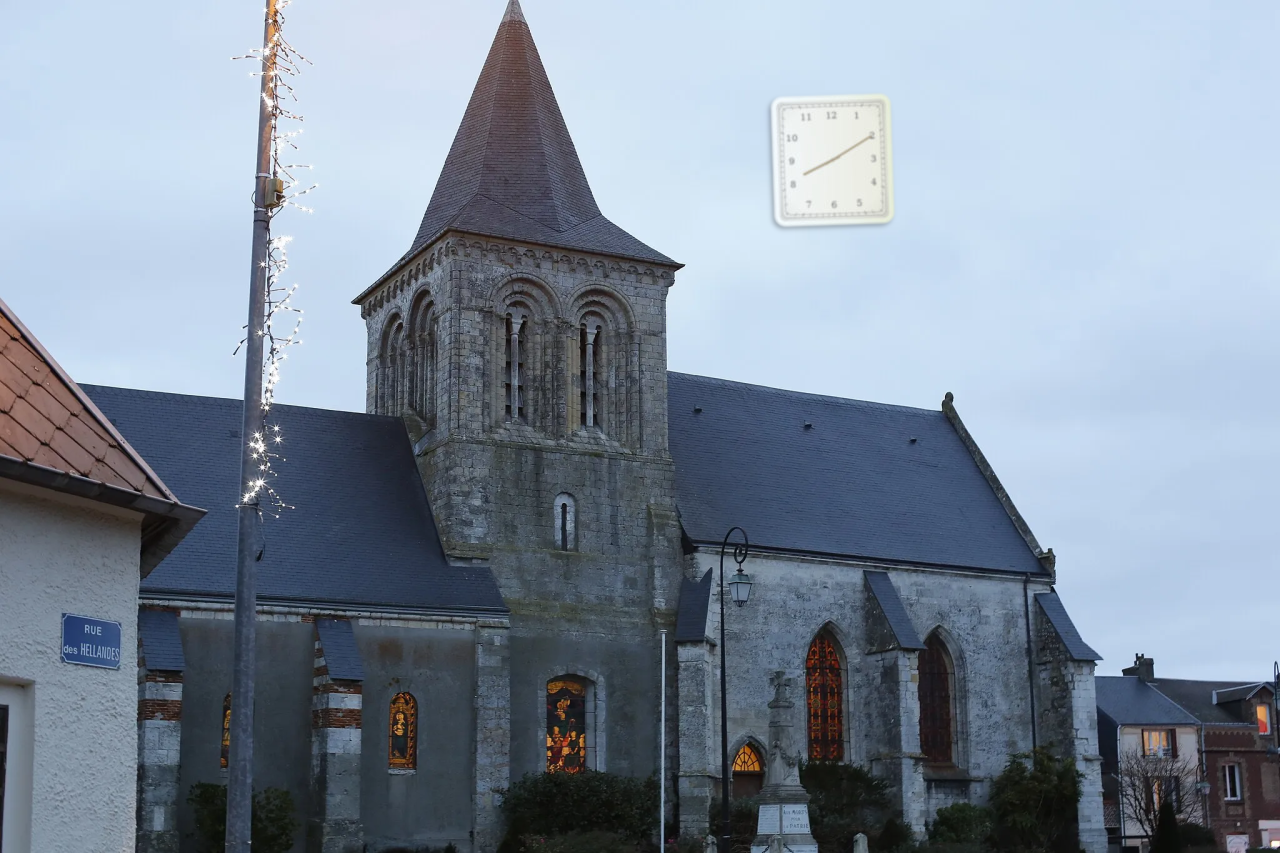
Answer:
{"hour": 8, "minute": 10}
